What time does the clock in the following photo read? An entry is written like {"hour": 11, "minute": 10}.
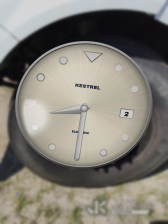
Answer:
{"hour": 8, "minute": 30}
